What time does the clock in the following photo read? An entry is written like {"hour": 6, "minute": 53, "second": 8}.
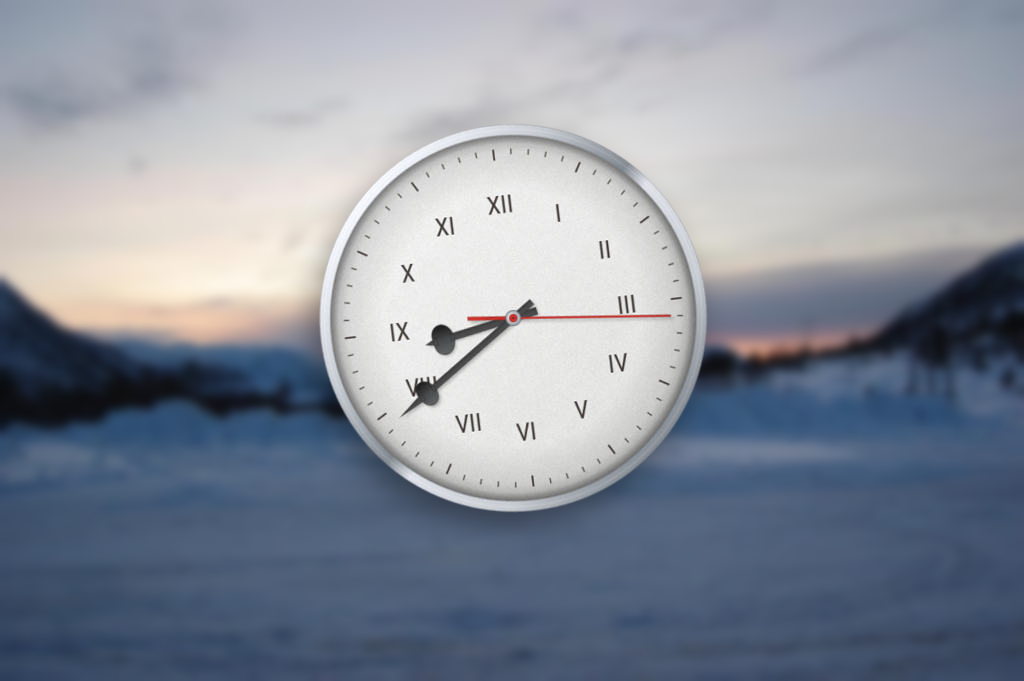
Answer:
{"hour": 8, "minute": 39, "second": 16}
